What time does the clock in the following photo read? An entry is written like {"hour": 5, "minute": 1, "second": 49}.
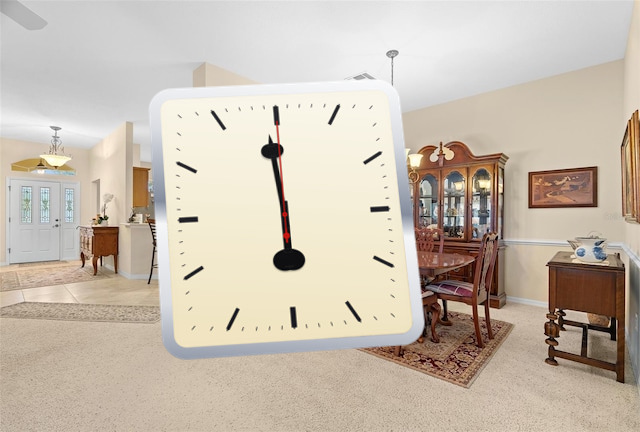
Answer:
{"hour": 5, "minute": 59, "second": 0}
